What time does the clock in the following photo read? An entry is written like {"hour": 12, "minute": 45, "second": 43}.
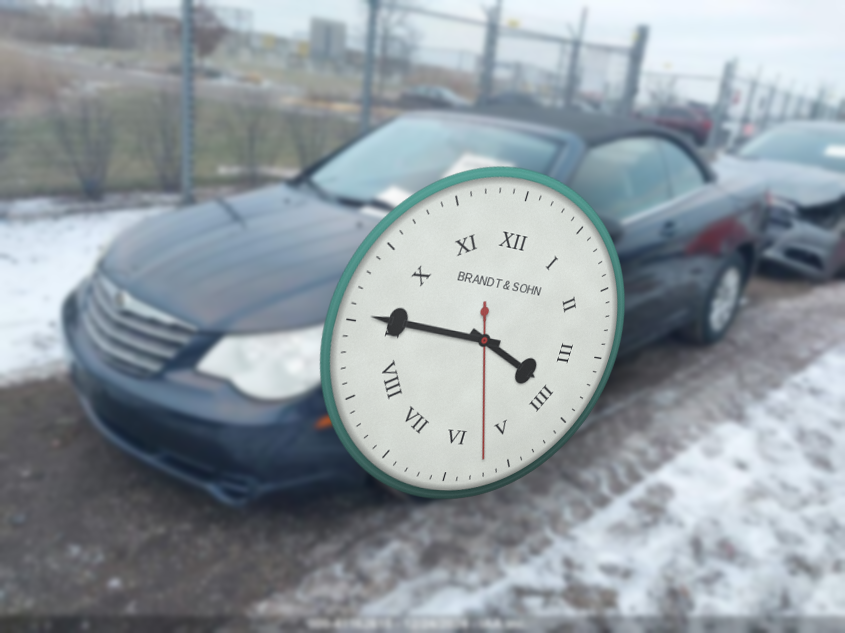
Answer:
{"hour": 3, "minute": 45, "second": 27}
